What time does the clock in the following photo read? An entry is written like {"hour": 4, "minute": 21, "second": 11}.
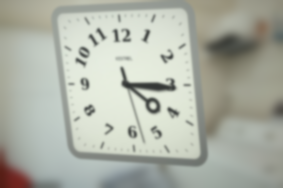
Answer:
{"hour": 4, "minute": 15, "second": 28}
